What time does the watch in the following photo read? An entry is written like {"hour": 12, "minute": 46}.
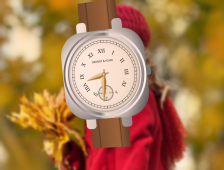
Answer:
{"hour": 8, "minute": 31}
